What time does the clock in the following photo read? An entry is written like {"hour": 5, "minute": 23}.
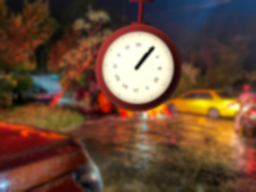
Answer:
{"hour": 1, "minute": 6}
